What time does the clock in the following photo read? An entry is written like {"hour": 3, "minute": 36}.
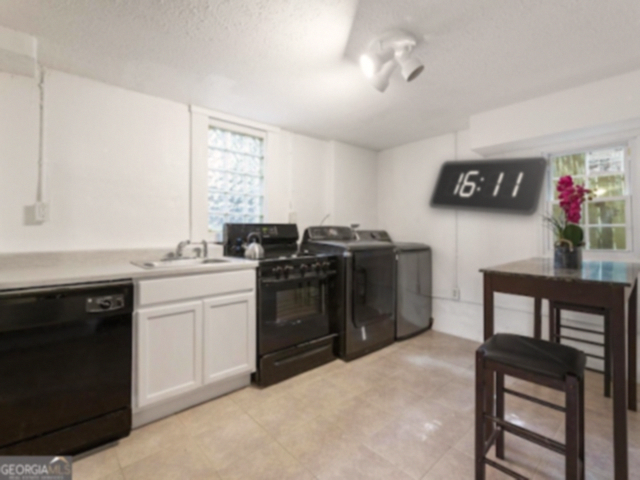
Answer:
{"hour": 16, "minute": 11}
